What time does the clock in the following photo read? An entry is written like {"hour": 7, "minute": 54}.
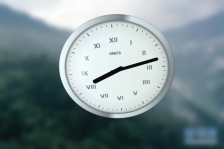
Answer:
{"hour": 8, "minute": 13}
